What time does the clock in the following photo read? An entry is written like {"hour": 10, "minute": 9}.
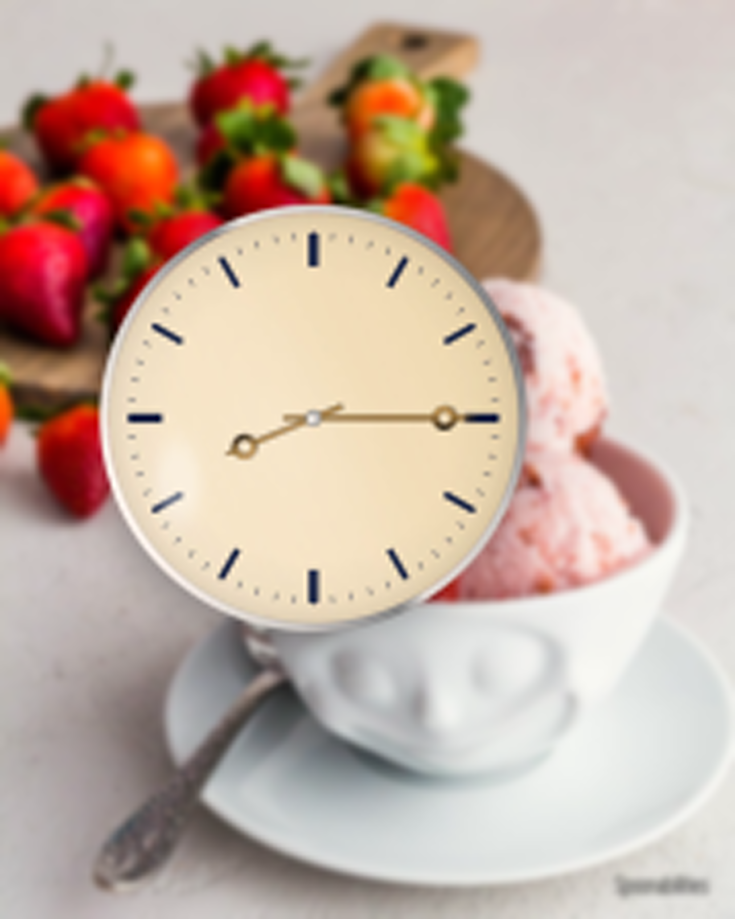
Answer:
{"hour": 8, "minute": 15}
